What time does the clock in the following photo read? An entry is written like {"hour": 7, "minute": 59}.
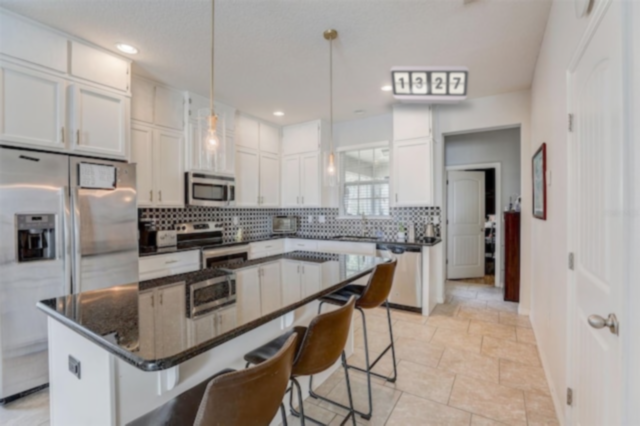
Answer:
{"hour": 13, "minute": 27}
